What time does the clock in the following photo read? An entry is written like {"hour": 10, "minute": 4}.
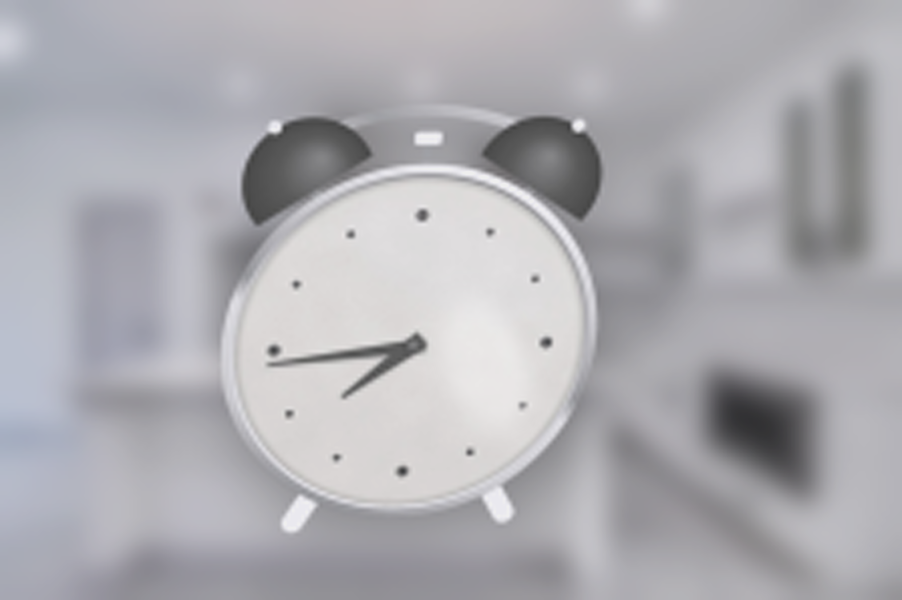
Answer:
{"hour": 7, "minute": 44}
